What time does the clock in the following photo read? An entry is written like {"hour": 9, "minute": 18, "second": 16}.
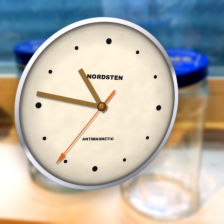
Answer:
{"hour": 10, "minute": 46, "second": 36}
